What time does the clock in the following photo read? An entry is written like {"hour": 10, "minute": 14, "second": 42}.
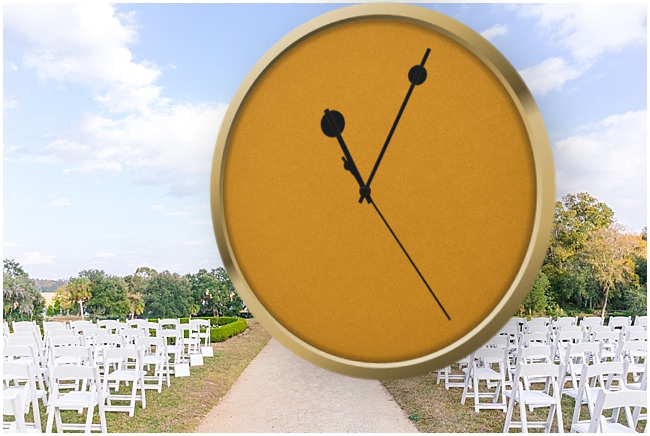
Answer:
{"hour": 11, "minute": 4, "second": 24}
